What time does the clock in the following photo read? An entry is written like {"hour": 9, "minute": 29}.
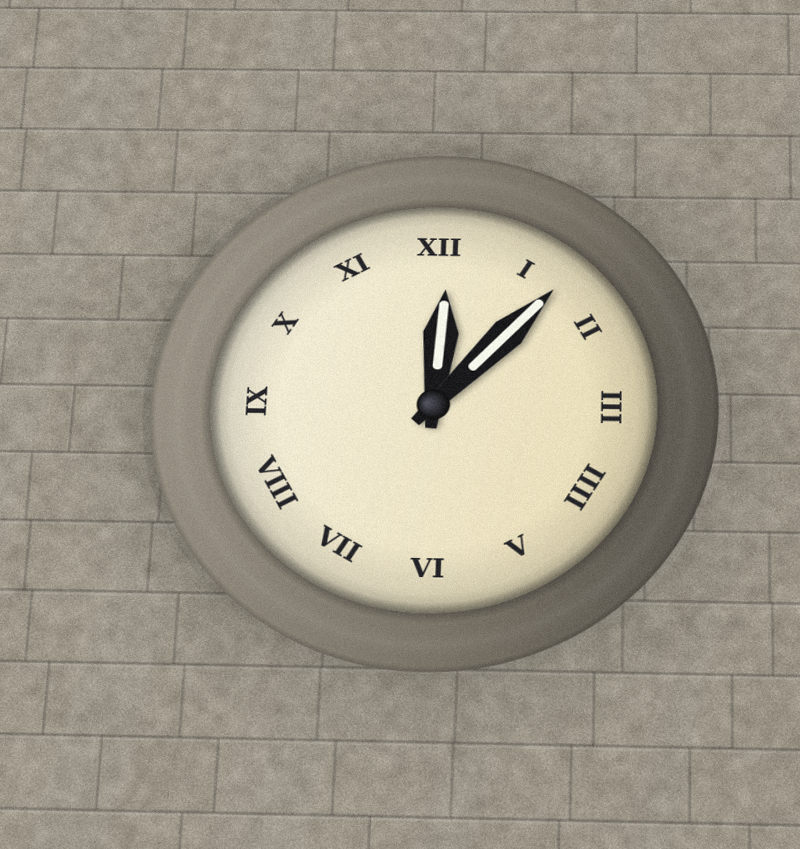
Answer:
{"hour": 12, "minute": 7}
